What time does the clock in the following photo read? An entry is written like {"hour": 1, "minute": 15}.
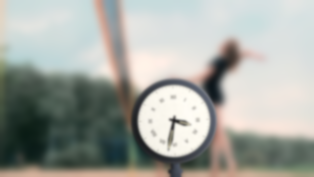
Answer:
{"hour": 3, "minute": 32}
